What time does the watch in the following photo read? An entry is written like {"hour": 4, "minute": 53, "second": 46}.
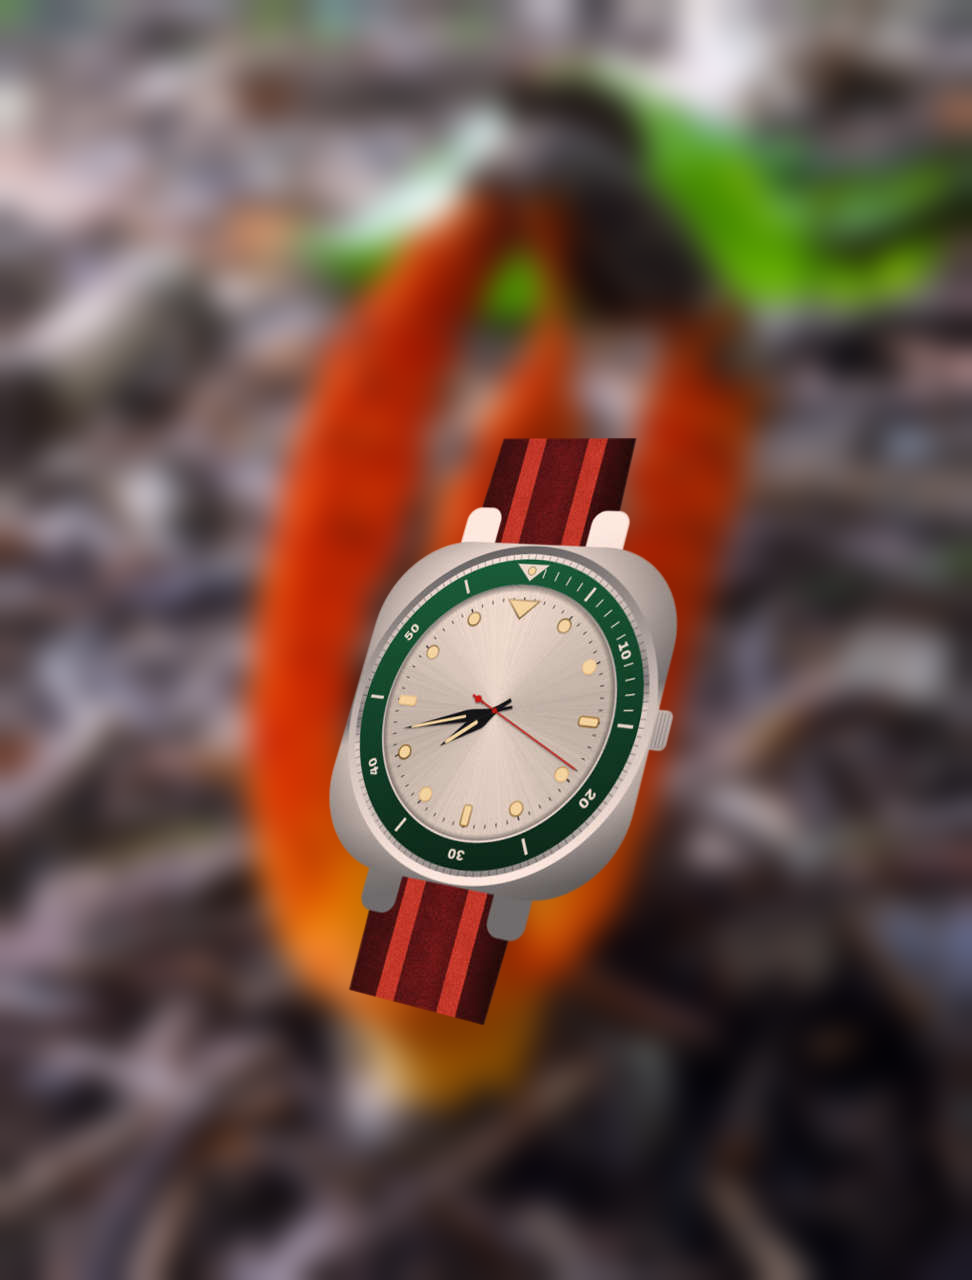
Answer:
{"hour": 7, "minute": 42, "second": 19}
